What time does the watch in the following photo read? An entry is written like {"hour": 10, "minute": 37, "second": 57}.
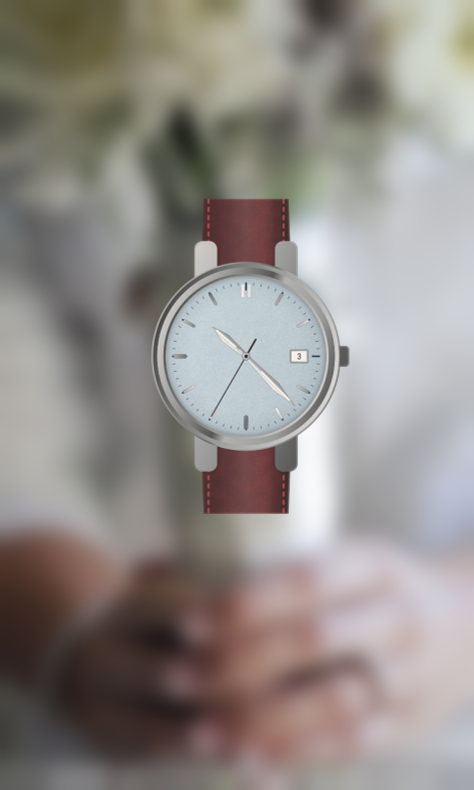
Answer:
{"hour": 10, "minute": 22, "second": 35}
